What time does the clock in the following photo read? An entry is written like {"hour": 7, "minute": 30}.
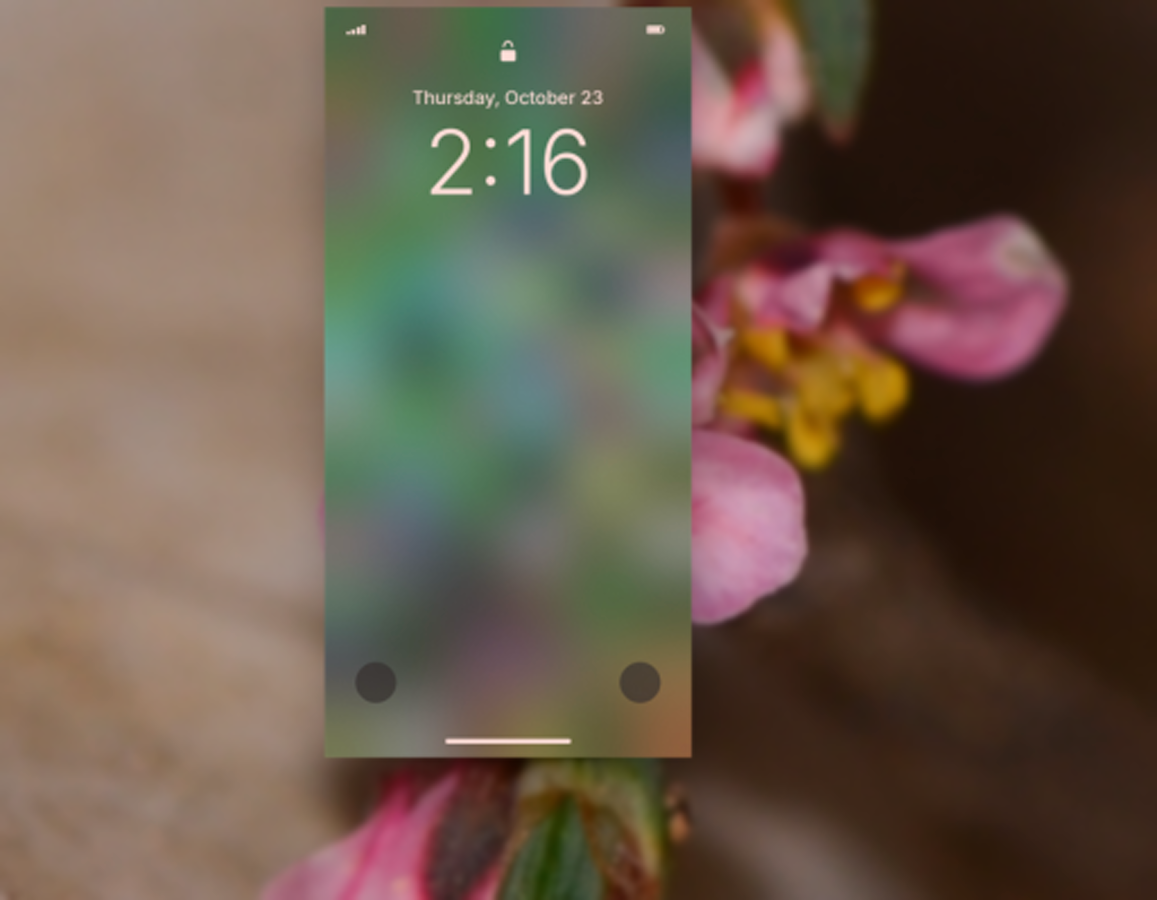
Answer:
{"hour": 2, "minute": 16}
